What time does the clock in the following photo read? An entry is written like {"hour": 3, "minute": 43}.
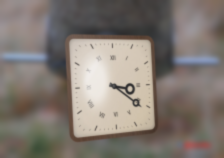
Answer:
{"hour": 3, "minute": 21}
